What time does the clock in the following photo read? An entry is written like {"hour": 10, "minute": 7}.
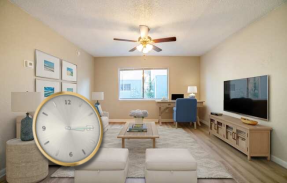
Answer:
{"hour": 3, "minute": 15}
